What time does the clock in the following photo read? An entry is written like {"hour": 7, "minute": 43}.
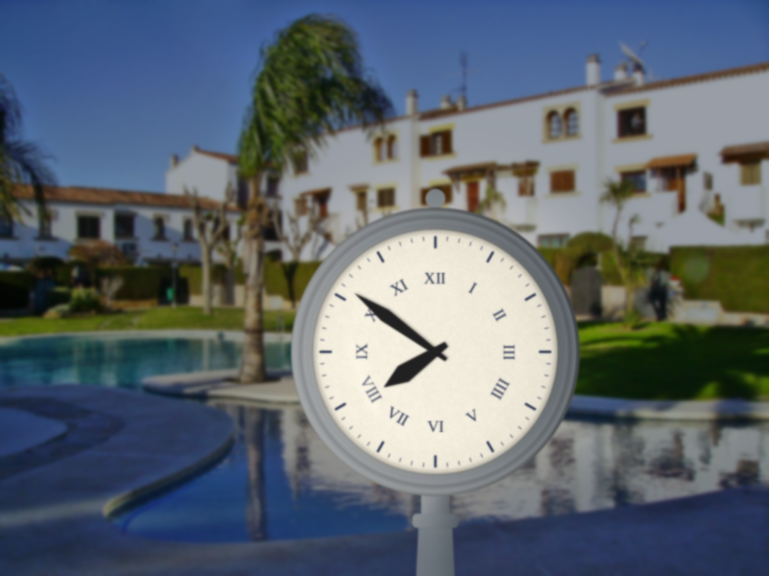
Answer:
{"hour": 7, "minute": 51}
